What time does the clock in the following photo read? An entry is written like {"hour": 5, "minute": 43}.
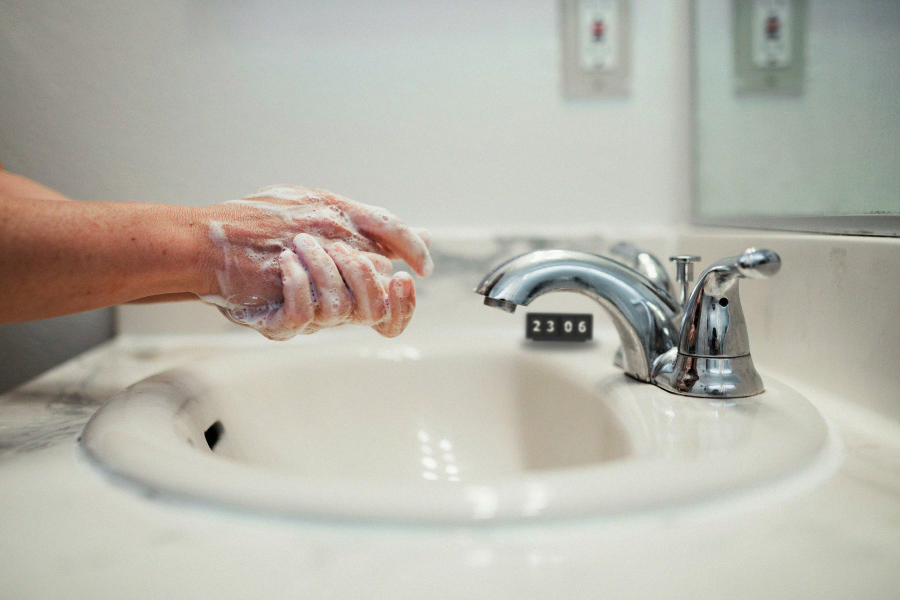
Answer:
{"hour": 23, "minute": 6}
